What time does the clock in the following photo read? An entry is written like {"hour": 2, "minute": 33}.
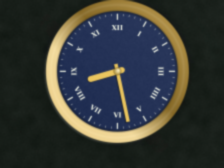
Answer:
{"hour": 8, "minute": 28}
